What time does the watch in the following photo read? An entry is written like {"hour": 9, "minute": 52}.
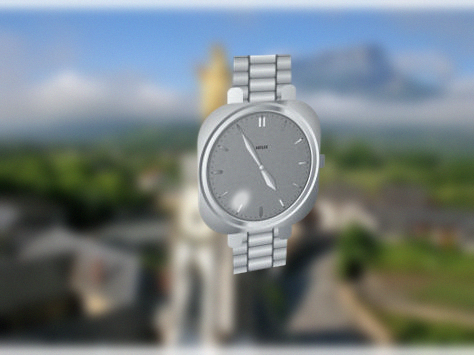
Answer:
{"hour": 4, "minute": 55}
